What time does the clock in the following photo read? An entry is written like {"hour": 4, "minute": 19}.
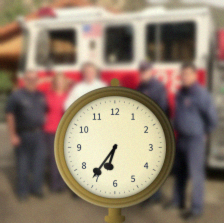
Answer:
{"hour": 6, "minute": 36}
